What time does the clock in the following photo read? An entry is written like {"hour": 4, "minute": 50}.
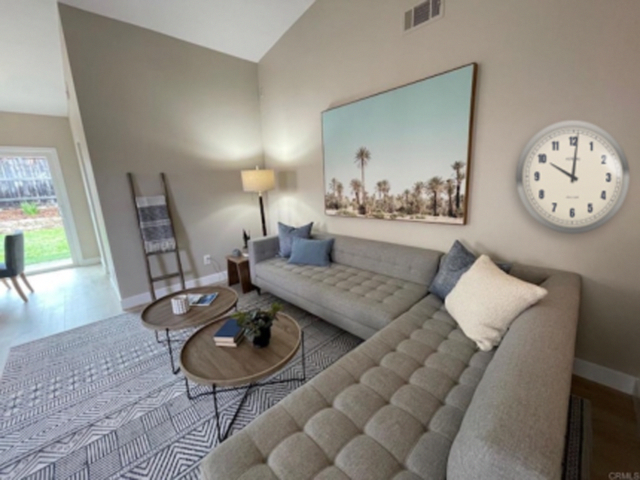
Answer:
{"hour": 10, "minute": 1}
